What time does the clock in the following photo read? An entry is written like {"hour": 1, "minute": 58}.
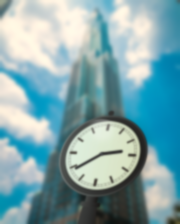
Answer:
{"hour": 2, "minute": 39}
